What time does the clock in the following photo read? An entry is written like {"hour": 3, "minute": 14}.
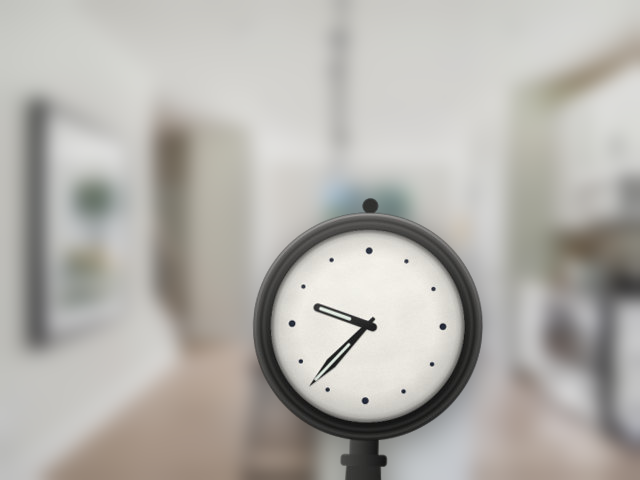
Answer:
{"hour": 9, "minute": 37}
